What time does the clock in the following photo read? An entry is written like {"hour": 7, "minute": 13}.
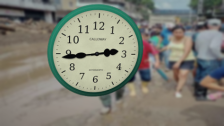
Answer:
{"hour": 2, "minute": 44}
